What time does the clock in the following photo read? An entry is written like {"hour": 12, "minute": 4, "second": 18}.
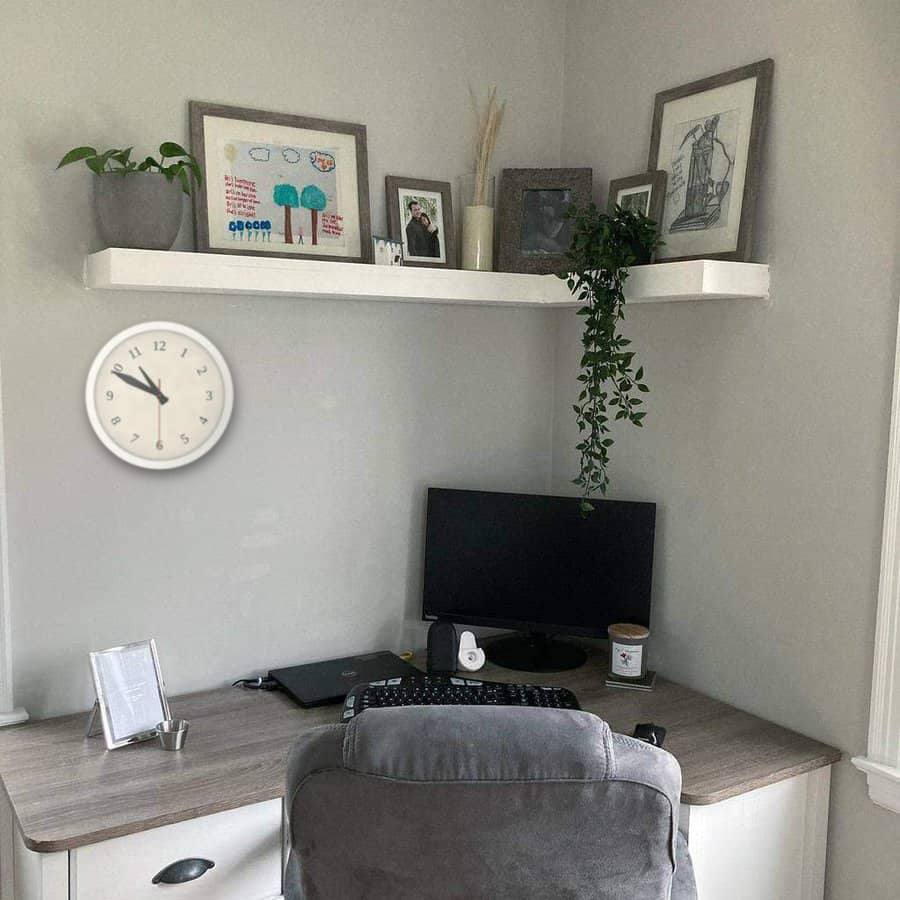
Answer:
{"hour": 10, "minute": 49, "second": 30}
